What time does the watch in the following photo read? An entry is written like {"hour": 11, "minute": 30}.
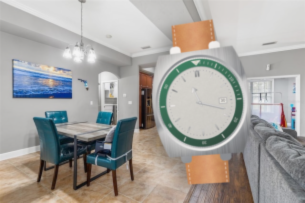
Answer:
{"hour": 11, "minute": 18}
